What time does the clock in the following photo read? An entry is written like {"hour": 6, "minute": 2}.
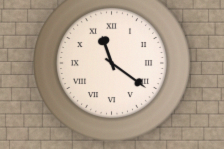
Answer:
{"hour": 11, "minute": 21}
